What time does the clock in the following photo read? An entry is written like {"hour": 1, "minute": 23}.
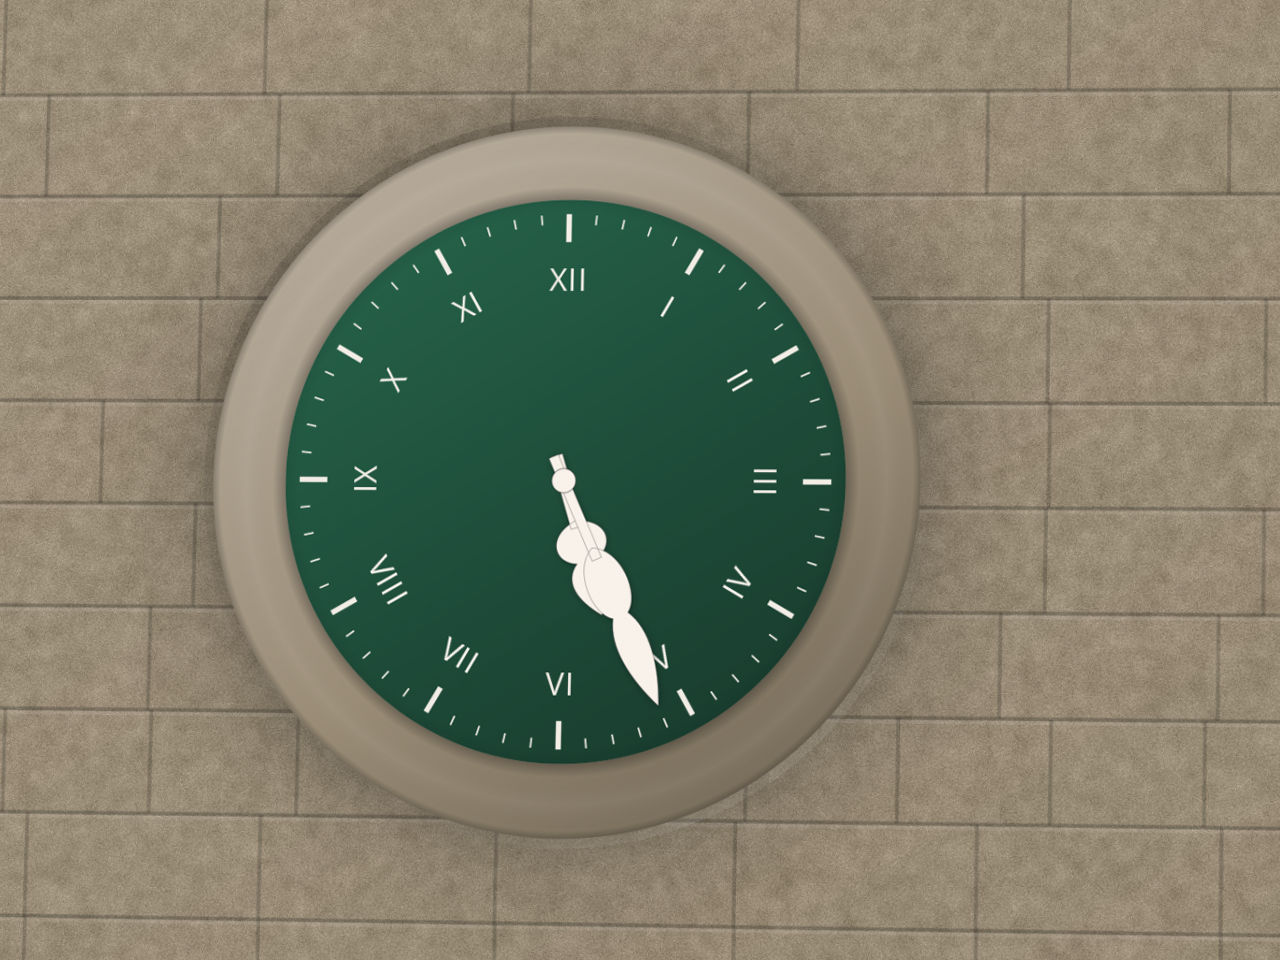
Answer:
{"hour": 5, "minute": 26}
